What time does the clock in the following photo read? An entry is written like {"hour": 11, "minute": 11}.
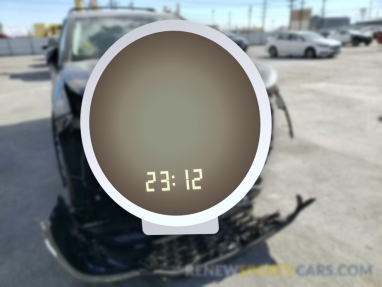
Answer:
{"hour": 23, "minute": 12}
